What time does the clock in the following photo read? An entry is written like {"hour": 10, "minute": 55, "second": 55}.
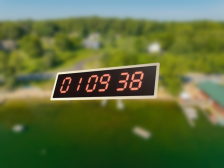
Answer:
{"hour": 1, "minute": 9, "second": 38}
